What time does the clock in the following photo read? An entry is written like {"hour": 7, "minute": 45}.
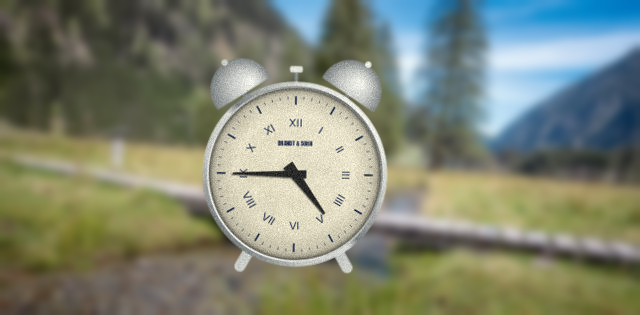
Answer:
{"hour": 4, "minute": 45}
